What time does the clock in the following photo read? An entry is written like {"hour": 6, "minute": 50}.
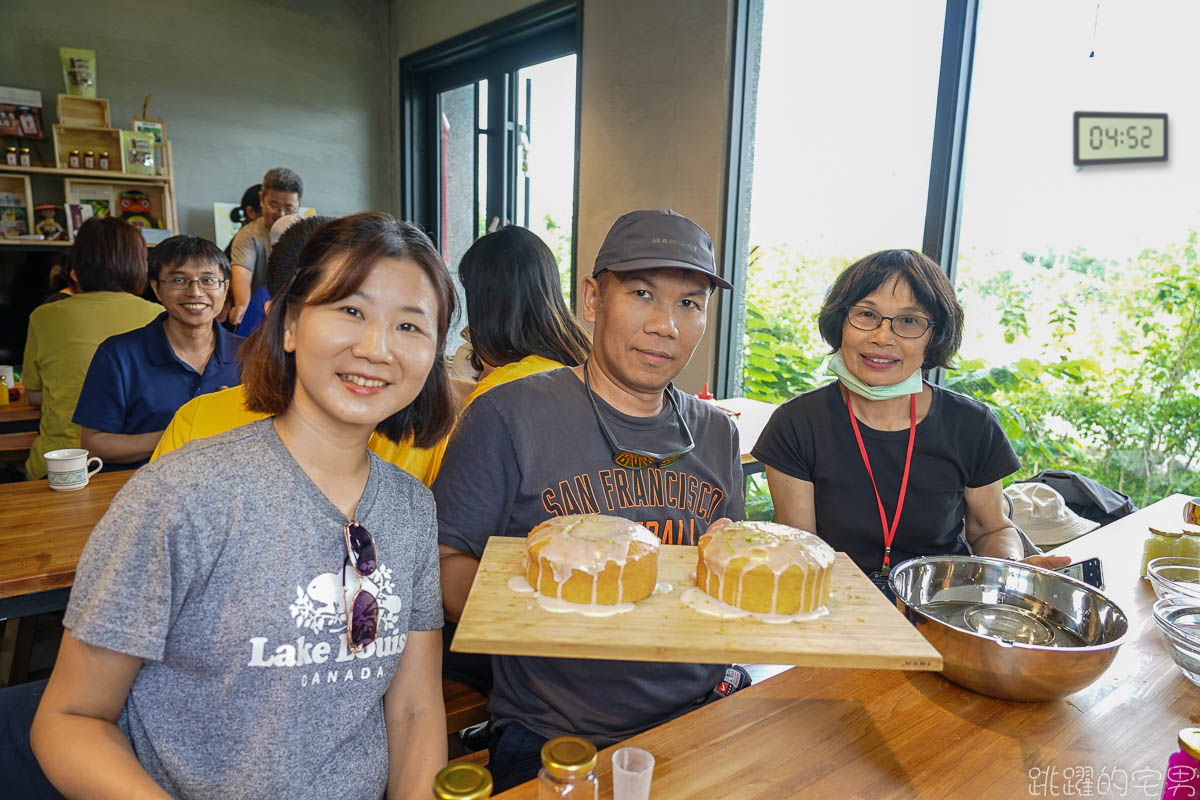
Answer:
{"hour": 4, "minute": 52}
